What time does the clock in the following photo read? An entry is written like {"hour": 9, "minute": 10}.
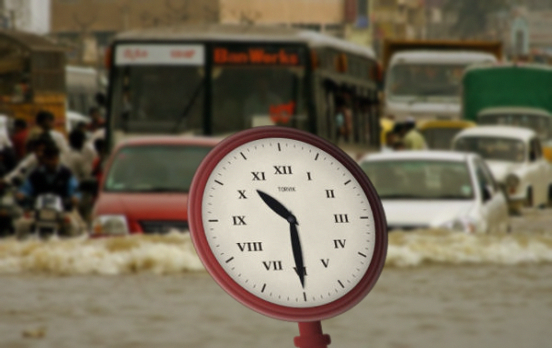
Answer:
{"hour": 10, "minute": 30}
